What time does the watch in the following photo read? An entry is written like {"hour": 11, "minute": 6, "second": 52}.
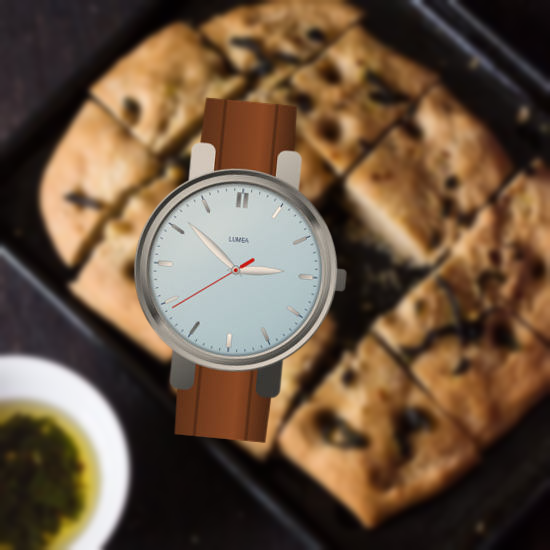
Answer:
{"hour": 2, "minute": 51, "second": 39}
